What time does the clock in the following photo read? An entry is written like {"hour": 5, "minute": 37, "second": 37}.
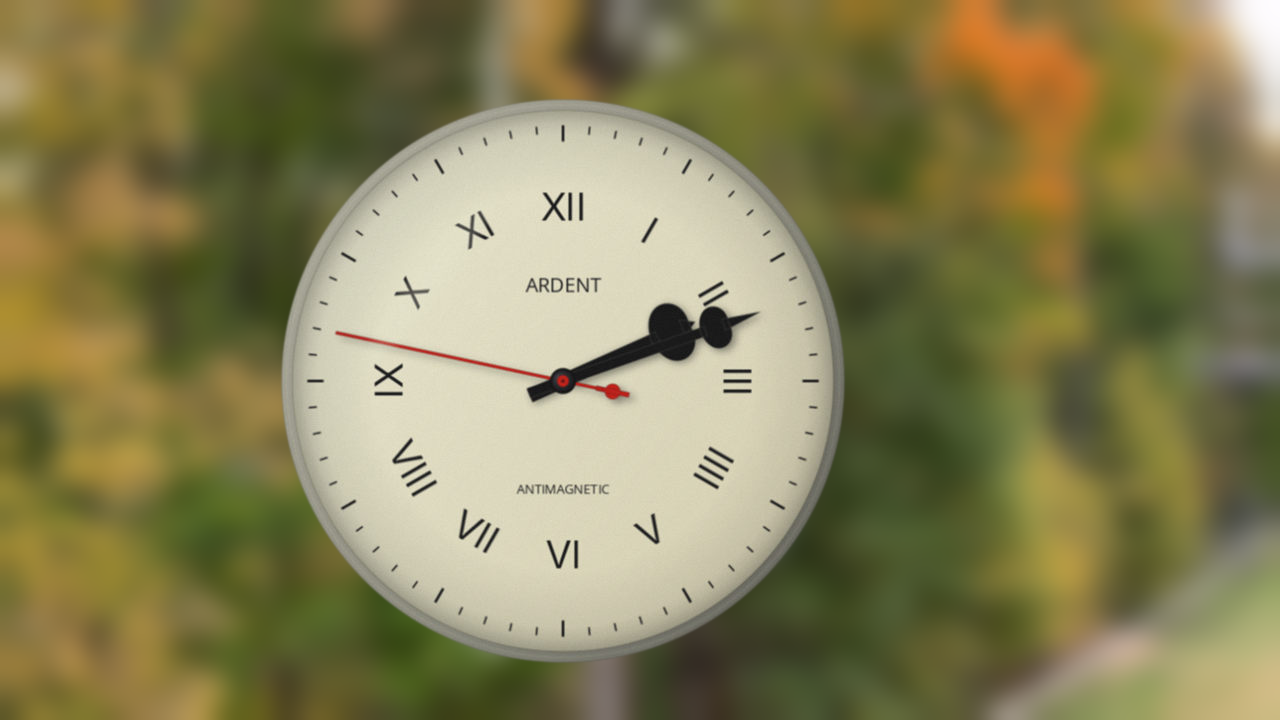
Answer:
{"hour": 2, "minute": 11, "second": 47}
